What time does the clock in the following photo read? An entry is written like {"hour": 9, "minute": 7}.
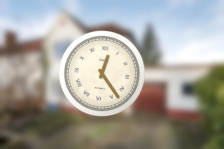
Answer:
{"hour": 12, "minute": 23}
